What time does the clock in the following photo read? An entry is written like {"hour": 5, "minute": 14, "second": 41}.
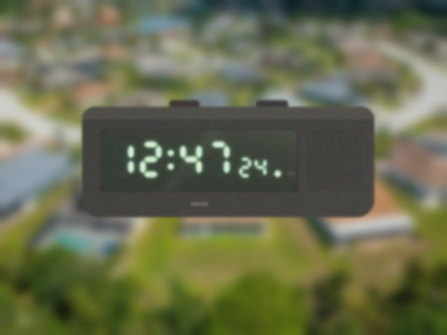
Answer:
{"hour": 12, "minute": 47, "second": 24}
